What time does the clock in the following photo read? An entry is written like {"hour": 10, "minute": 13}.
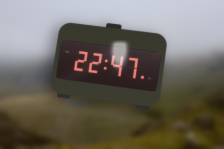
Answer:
{"hour": 22, "minute": 47}
